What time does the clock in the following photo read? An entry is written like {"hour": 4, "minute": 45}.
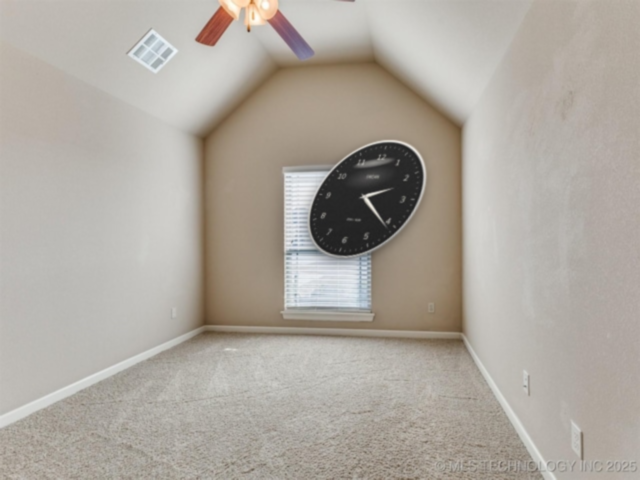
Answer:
{"hour": 2, "minute": 21}
